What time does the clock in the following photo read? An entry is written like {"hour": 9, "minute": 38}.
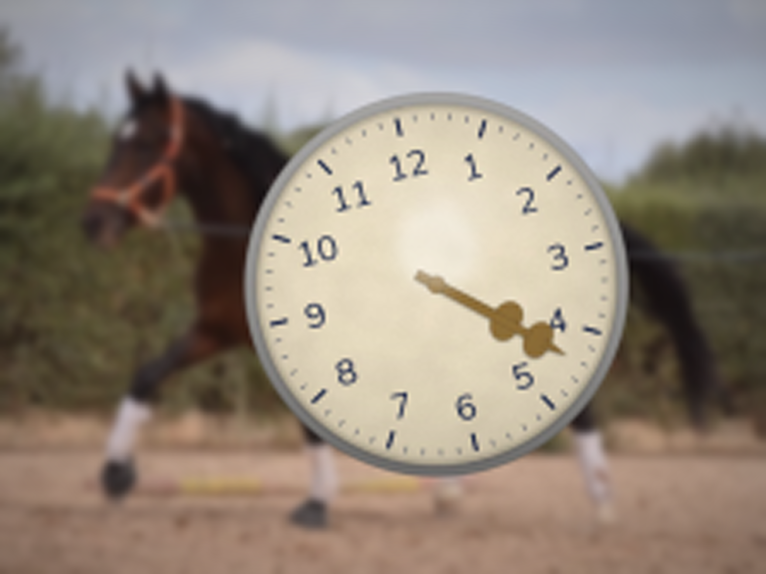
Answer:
{"hour": 4, "minute": 22}
